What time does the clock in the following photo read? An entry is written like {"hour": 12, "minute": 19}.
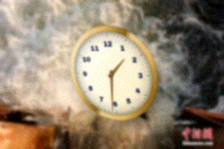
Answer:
{"hour": 1, "minute": 31}
